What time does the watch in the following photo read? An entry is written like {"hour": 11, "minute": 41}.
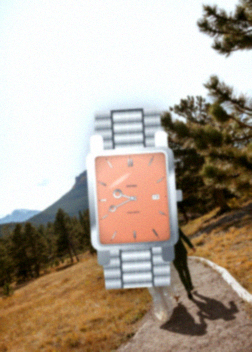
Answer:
{"hour": 9, "minute": 41}
